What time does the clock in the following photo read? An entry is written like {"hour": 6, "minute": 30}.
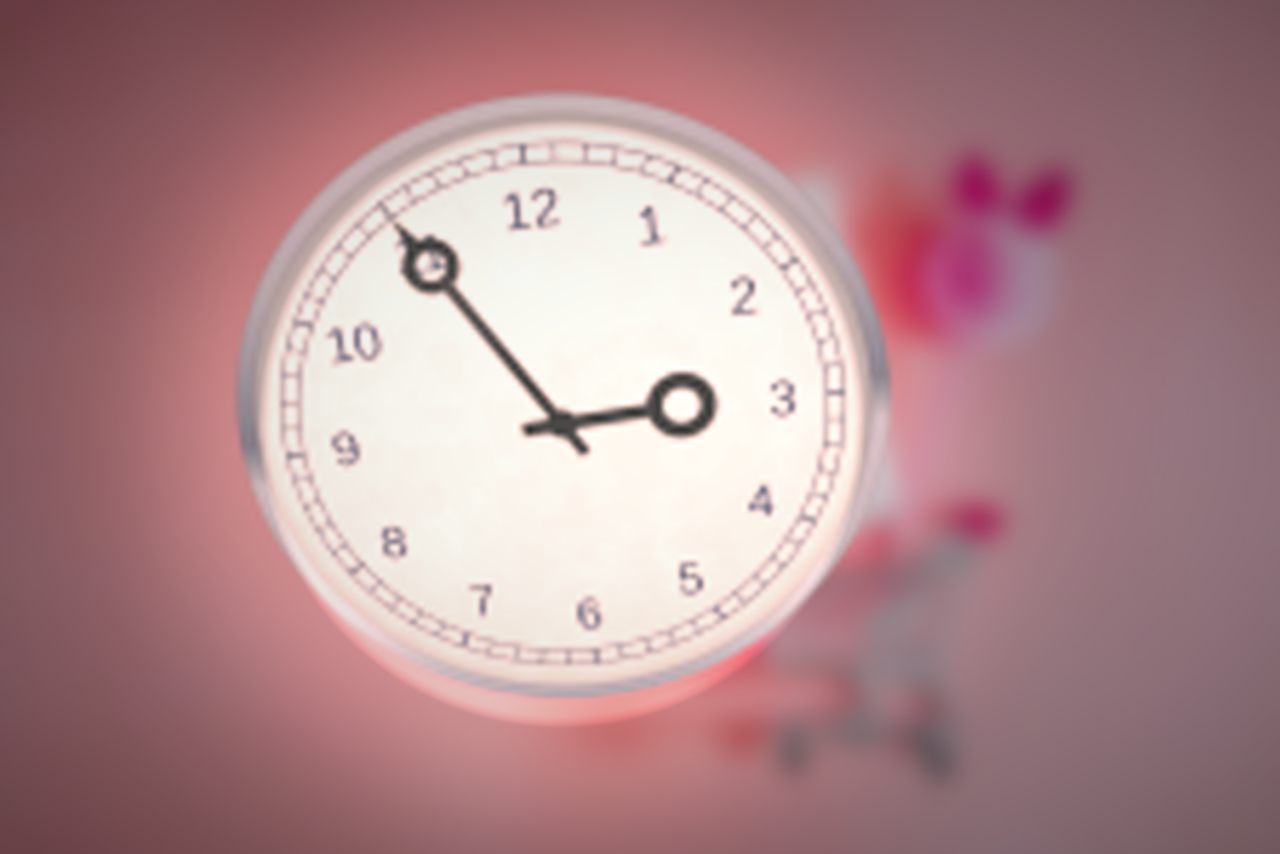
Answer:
{"hour": 2, "minute": 55}
